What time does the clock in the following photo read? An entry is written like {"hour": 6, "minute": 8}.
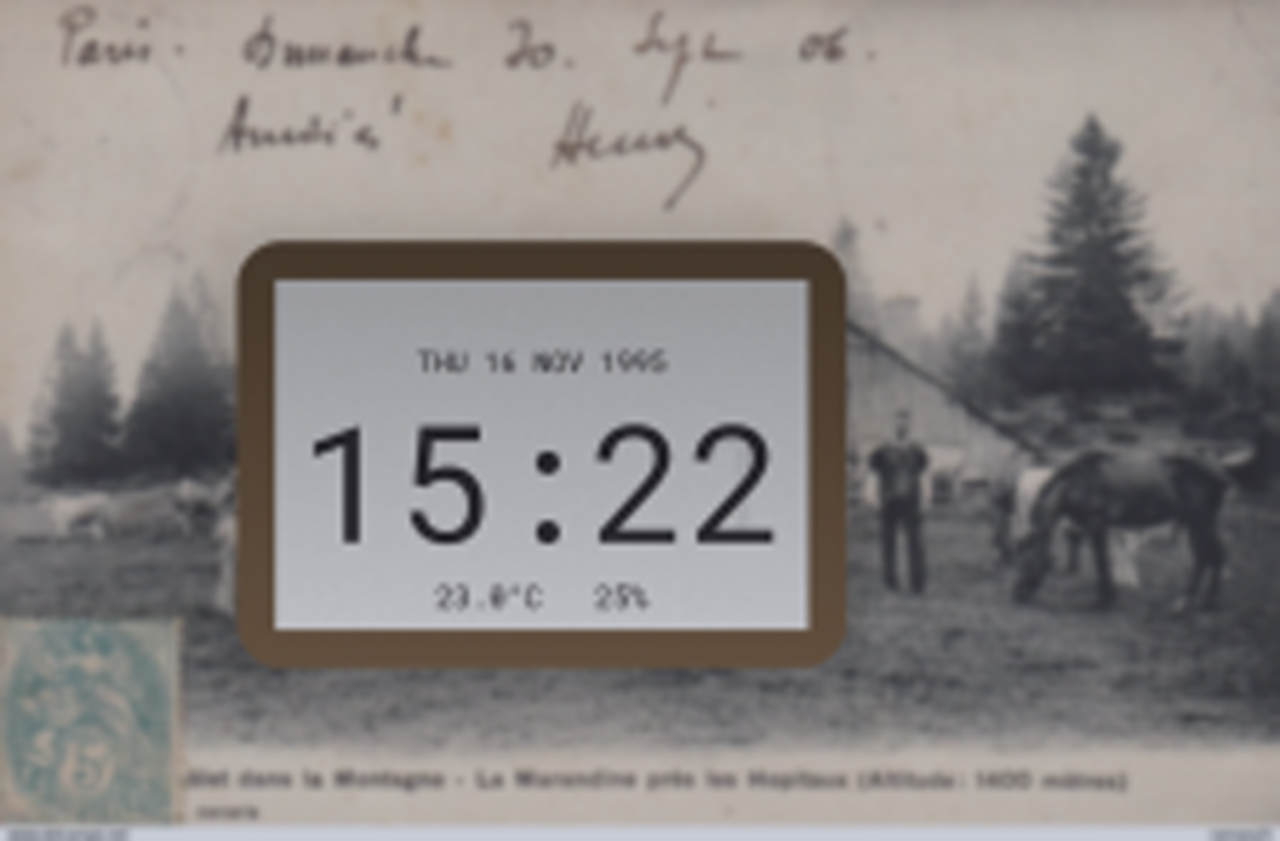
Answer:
{"hour": 15, "minute": 22}
